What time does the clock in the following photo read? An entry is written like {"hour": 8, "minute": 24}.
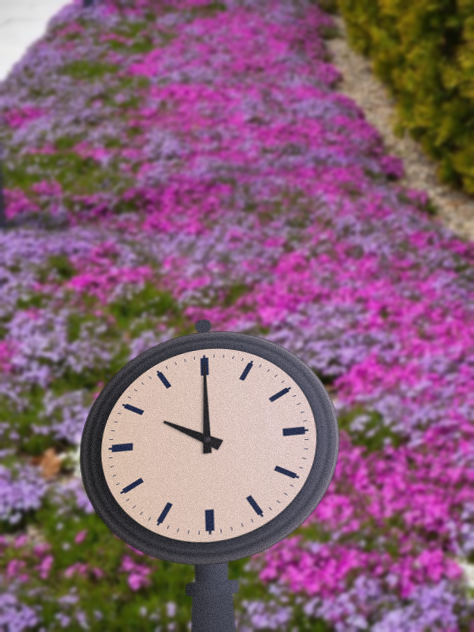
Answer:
{"hour": 10, "minute": 0}
